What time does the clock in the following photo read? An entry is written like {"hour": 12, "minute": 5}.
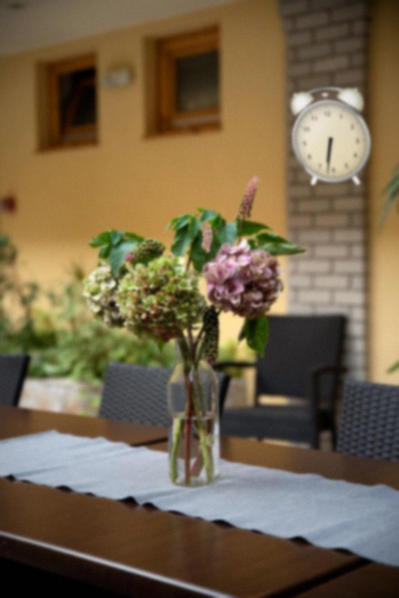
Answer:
{"hour": 6, "minute": 32}
